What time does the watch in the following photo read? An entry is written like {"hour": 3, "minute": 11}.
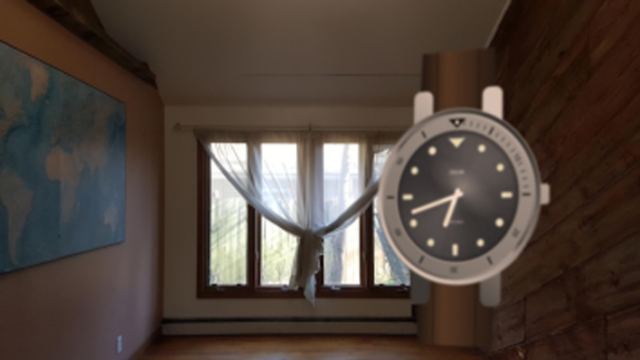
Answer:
{"hour": 6, "minute": 42}
